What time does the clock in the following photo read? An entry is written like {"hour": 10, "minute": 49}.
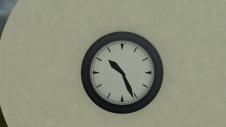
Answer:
{"hour": 10, "minute": 26}
